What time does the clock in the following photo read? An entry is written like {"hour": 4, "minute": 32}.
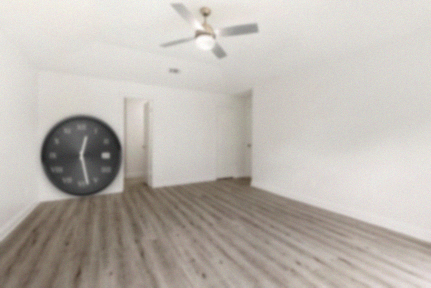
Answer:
{"hour": 12, "minute": 28}
